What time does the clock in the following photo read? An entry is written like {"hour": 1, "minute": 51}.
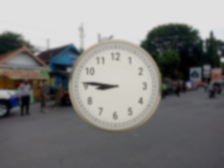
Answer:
{"hour": 8, "minute": 46}
